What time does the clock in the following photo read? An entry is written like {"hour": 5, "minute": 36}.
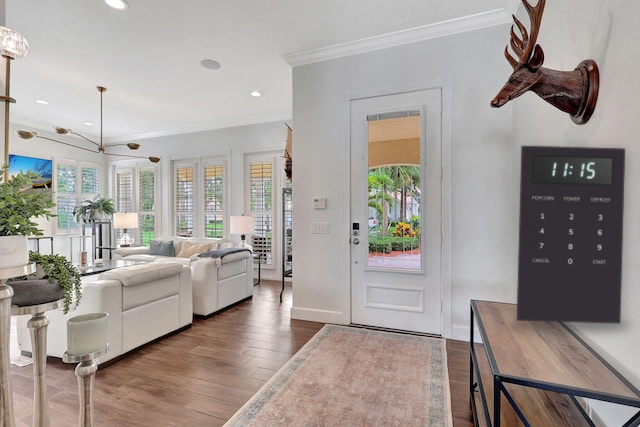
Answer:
{"hour": 11, "minute": 15}
